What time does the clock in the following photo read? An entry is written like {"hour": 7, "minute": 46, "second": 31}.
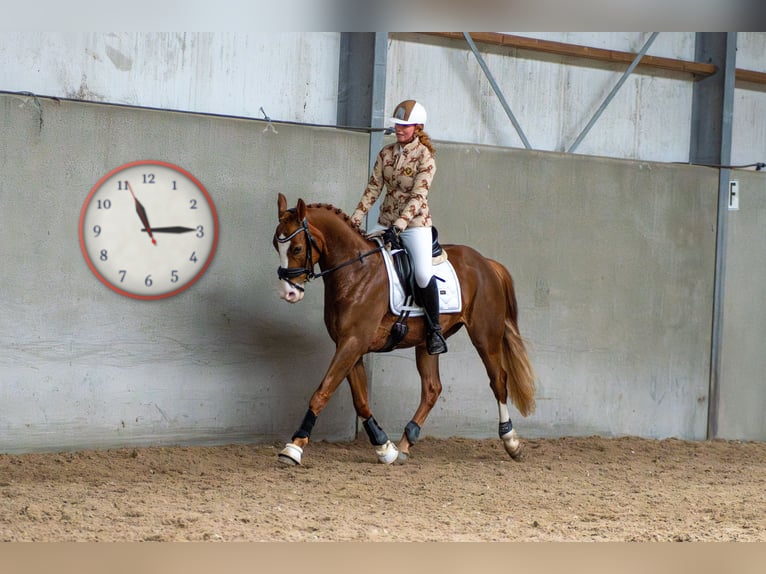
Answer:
{"hour": 11, "minute": 14, "second": 56}
